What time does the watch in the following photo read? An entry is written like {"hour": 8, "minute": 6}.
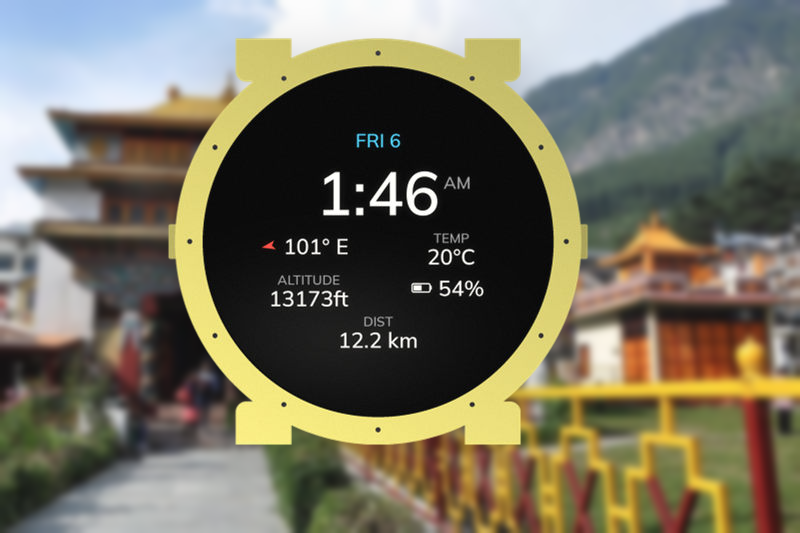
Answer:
{"hour": 1, "minute": 46}
